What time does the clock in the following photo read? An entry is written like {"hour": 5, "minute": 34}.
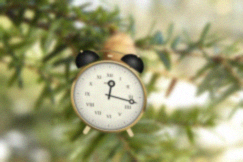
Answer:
{"hour": 12, "minute": 17}
